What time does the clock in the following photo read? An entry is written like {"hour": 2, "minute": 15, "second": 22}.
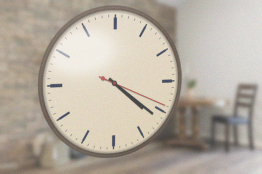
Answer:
{"hour": 4, "minute": 21, "second": 19}
